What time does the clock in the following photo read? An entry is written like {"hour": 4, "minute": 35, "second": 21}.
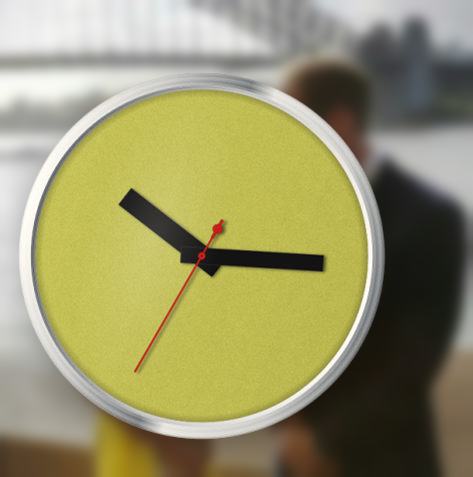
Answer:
{"hour": 10, "minute": 15, "second": 35}
